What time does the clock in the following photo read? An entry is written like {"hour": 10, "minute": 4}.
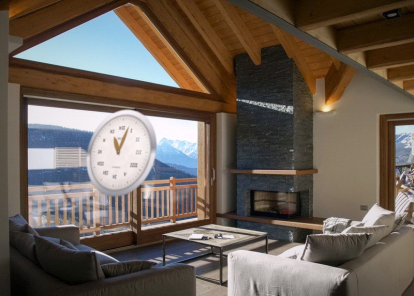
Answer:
{"hour": 11, "minute": 3}
